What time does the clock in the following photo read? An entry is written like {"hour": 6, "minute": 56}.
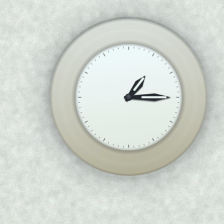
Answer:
{"hour": 1, "minute": 15}
